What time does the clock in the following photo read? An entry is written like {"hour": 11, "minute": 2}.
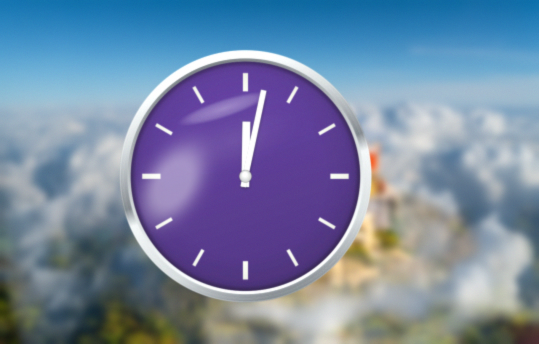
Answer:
{"hour": 12, "minute": 2}
